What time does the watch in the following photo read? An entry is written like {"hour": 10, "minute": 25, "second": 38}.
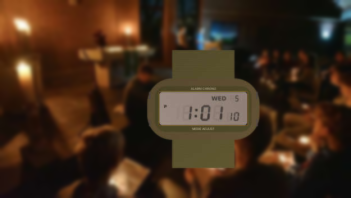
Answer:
{"hour": 1, "minute": 1, "second": 10}
